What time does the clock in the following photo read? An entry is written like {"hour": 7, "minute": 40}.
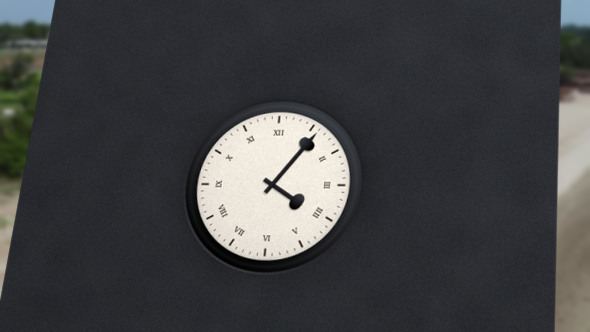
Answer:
{"hour": 4, "minute": 6}
